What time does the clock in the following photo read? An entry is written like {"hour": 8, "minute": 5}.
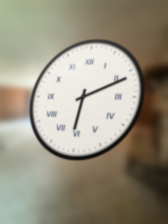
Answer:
{"hour": 6, "minute": 11}
